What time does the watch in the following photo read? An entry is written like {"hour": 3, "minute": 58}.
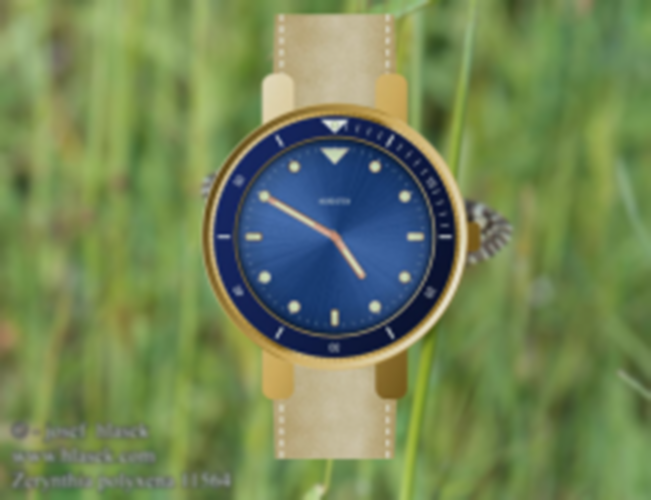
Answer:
{"hour": 4, "minute": 50}
